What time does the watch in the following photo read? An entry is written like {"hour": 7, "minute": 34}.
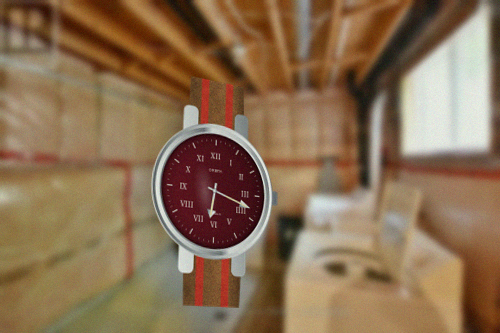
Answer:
{"hour": 6, "minute": 18}
